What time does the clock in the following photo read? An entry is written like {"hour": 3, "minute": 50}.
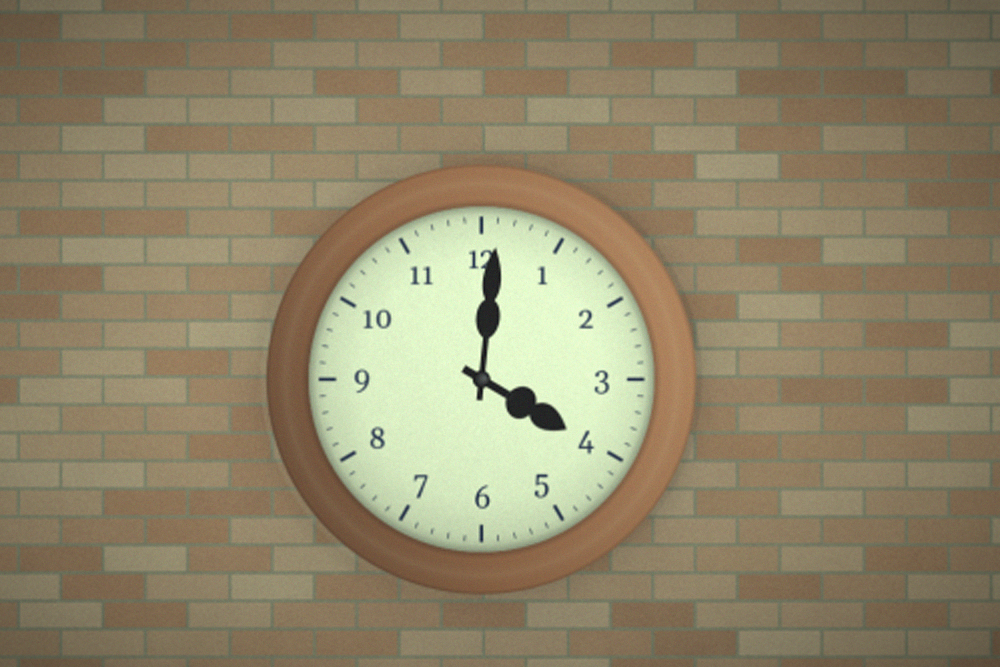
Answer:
{"hour": 4, "minute": 1}
